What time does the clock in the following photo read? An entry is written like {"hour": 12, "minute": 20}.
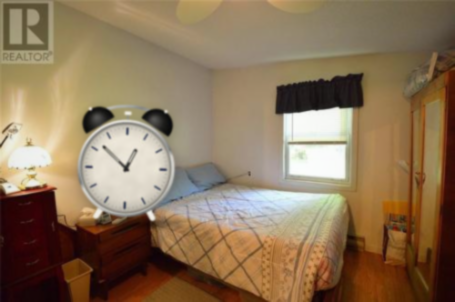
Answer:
{"hour": 12, "minute": 52}
